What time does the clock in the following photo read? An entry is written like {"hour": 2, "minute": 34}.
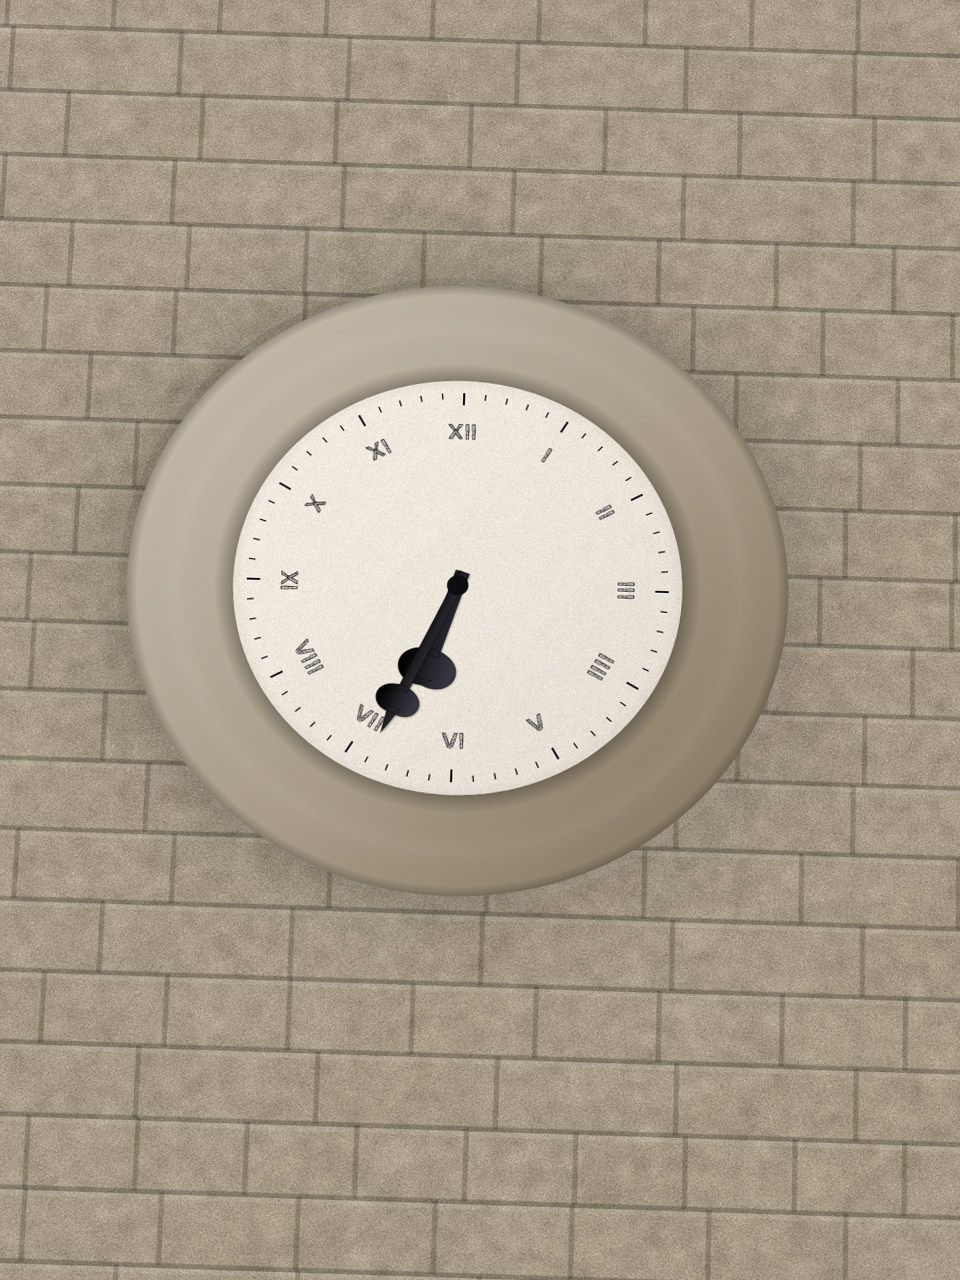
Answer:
{"hour": 6, "minute": 34}
